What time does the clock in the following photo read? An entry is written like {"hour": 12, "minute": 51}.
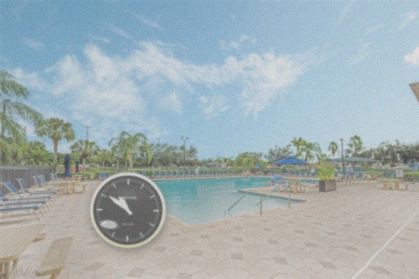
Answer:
{"hour": 10, "minute": 51}
